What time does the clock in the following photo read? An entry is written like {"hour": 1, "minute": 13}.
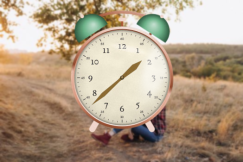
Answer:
{"hour": 1, "minute": 38}
